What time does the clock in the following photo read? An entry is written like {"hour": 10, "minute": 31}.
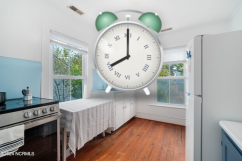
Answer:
{"hour": 8, "minute": 0}
